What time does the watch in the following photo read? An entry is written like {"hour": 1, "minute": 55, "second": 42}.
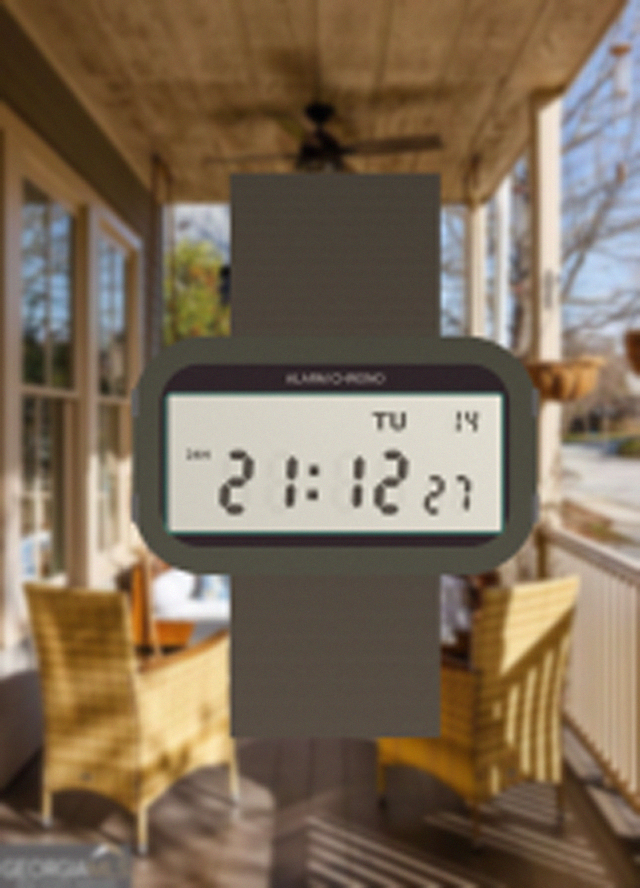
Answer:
{"hour": 21, "minute": 12, "second": 27}
